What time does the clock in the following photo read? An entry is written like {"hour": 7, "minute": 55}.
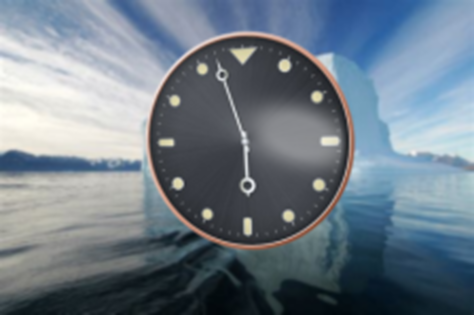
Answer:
{"hour": 5, "minute": 57}
